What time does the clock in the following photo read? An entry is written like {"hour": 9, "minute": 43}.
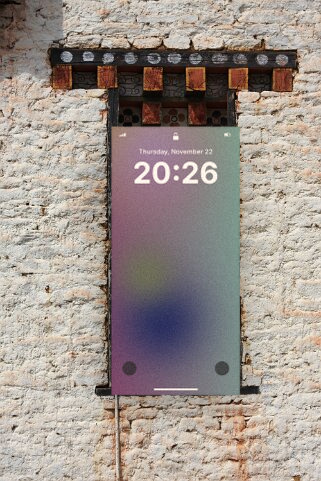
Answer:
{"hour": 20, "minute": 26}
